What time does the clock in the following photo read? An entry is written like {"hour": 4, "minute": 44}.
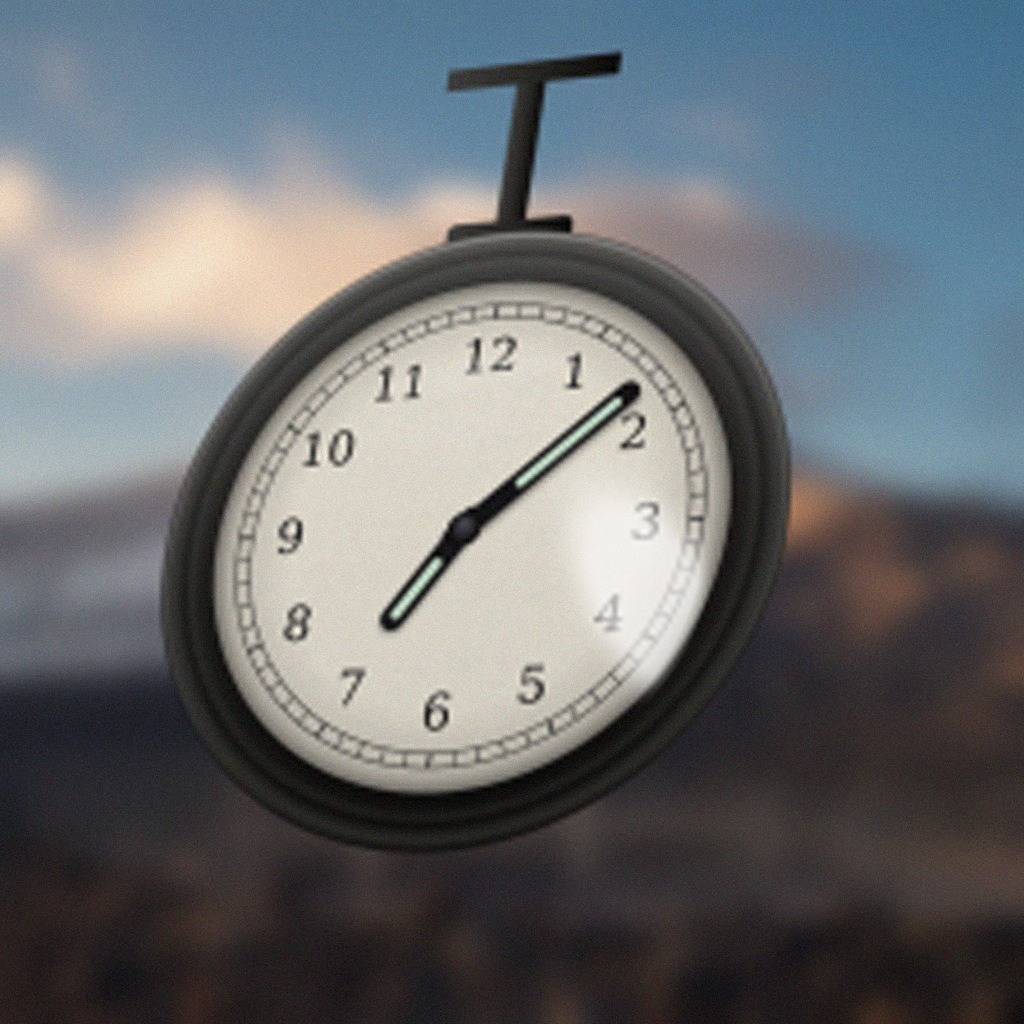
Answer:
{"hour": 7, "minute": 8}
